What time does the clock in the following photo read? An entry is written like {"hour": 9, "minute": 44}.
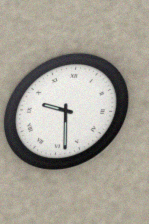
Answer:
{"hour": 9, "minute": 28}
